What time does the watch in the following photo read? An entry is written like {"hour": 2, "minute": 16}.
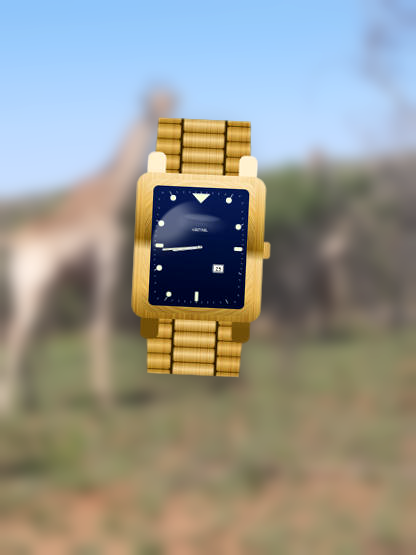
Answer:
{"hour": 8, "minute": 44}
